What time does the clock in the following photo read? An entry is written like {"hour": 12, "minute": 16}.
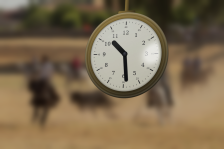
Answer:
{"hour": 10, "minute": 29}
